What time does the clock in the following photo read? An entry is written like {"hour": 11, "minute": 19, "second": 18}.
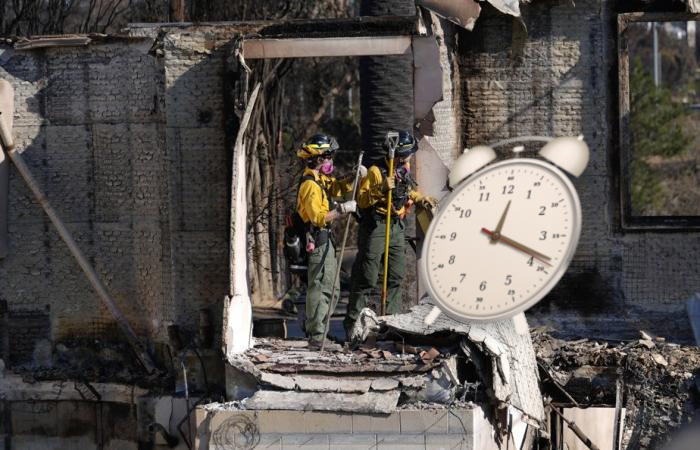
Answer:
{"hour": 12, "minute": 18, "second": 19}
